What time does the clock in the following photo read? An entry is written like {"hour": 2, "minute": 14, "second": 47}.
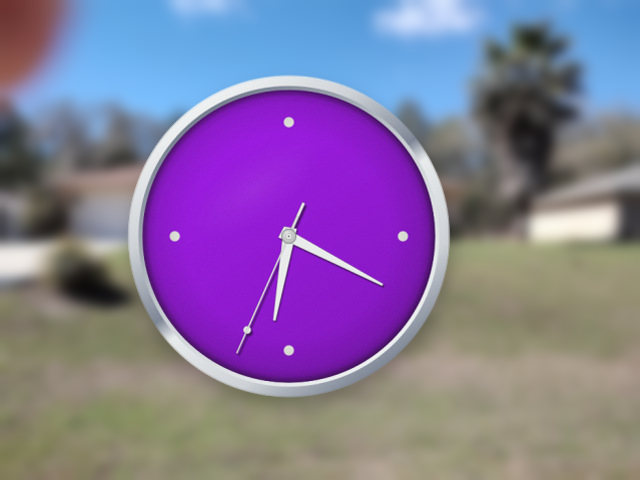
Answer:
{"hour": 6, "minute": 19, "second": 34}
